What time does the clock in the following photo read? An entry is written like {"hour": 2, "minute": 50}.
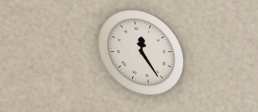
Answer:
{"hour": 12, "minute": 26}
